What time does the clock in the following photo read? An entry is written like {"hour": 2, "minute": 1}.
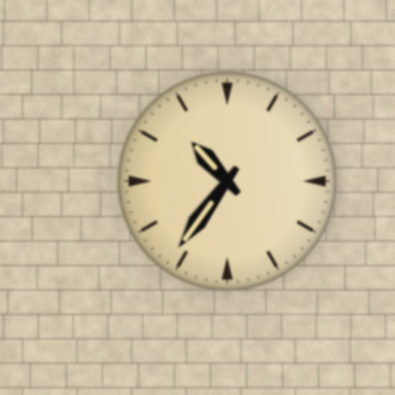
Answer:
{"hour": 10, "minute": 36}
